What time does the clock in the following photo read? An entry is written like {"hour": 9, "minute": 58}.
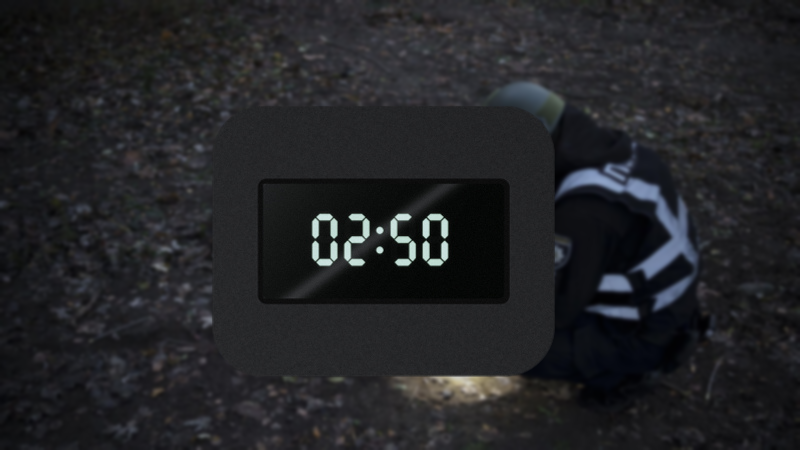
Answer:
{"hour": 2, "minute": 50}
